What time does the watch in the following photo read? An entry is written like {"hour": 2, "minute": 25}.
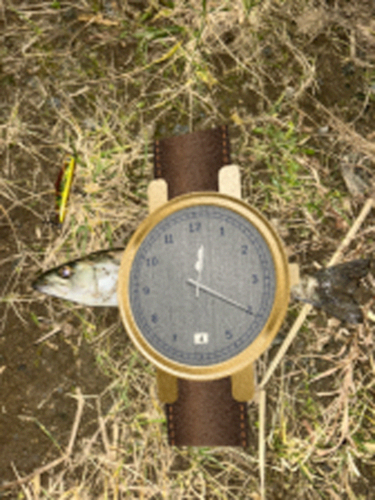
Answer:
{"hour": 12, "minute": 20}
